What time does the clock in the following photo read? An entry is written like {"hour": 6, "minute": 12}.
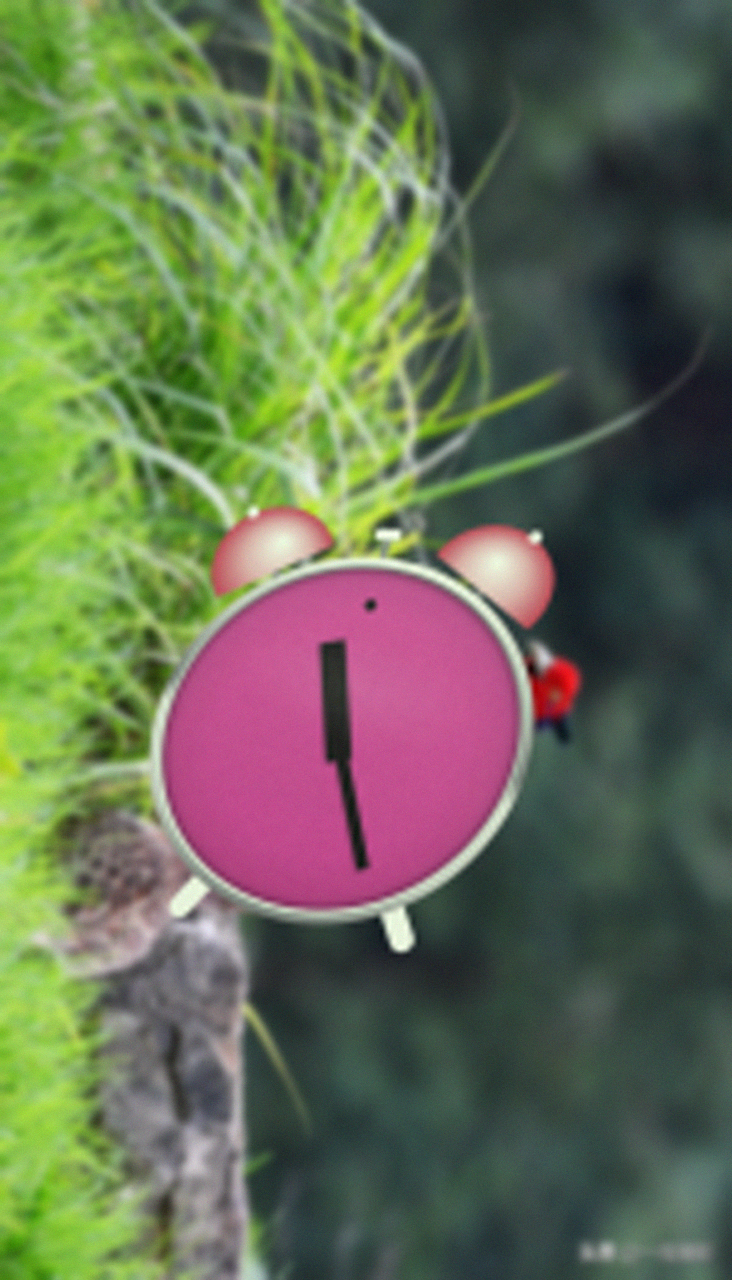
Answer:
{"hour": 11, "minute": 26}
